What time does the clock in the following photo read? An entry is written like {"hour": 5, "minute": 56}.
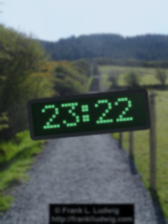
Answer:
{"hour": 23, "minute": 22}
